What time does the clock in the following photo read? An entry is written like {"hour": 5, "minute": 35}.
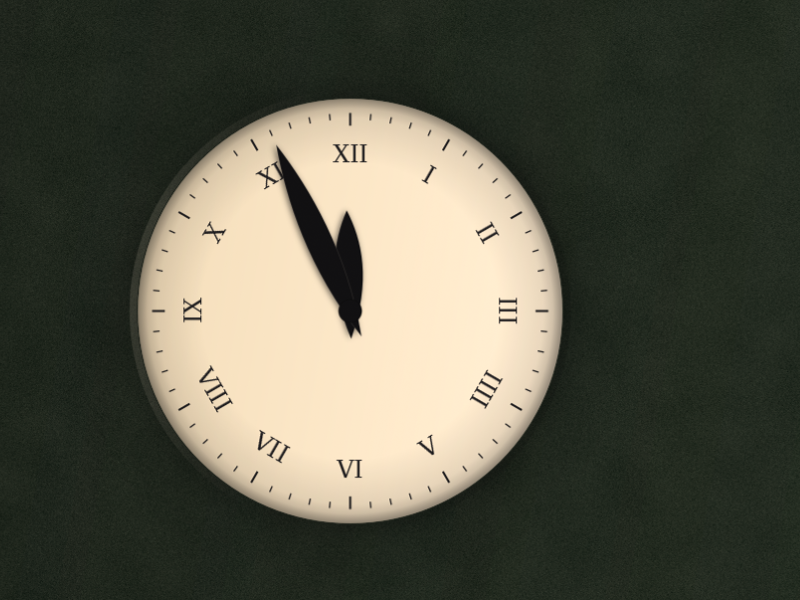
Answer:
{"hour": 11, "minute": 56}
